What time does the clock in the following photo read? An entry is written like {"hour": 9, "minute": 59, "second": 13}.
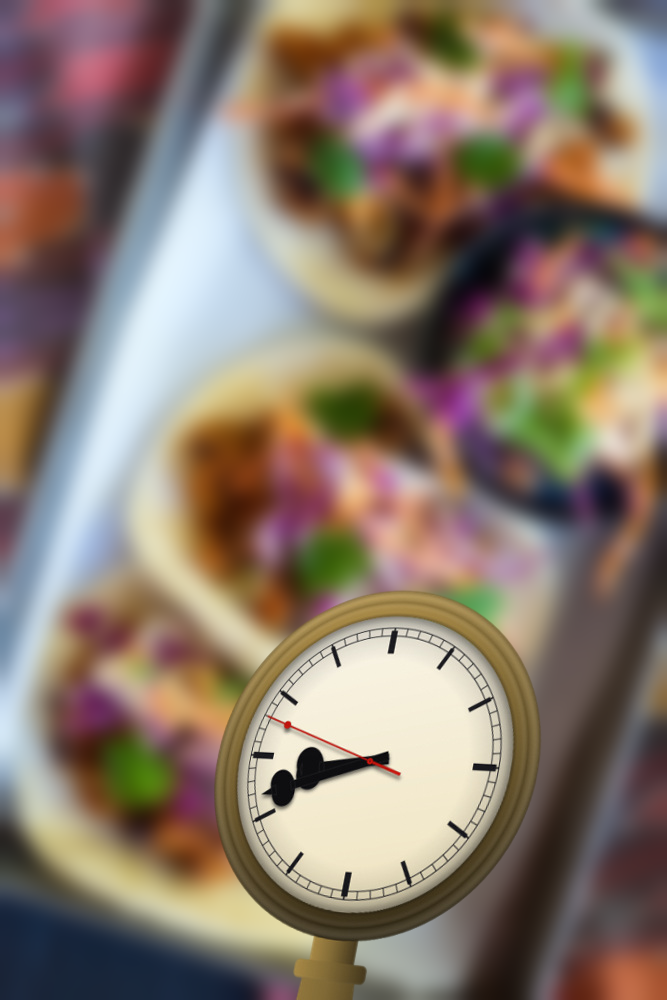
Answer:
{"hour": 8, "minute": 41, "second": 48}
